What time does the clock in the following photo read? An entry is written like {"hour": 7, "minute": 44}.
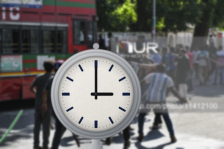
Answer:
{"hour": 3, "minute": 0}
